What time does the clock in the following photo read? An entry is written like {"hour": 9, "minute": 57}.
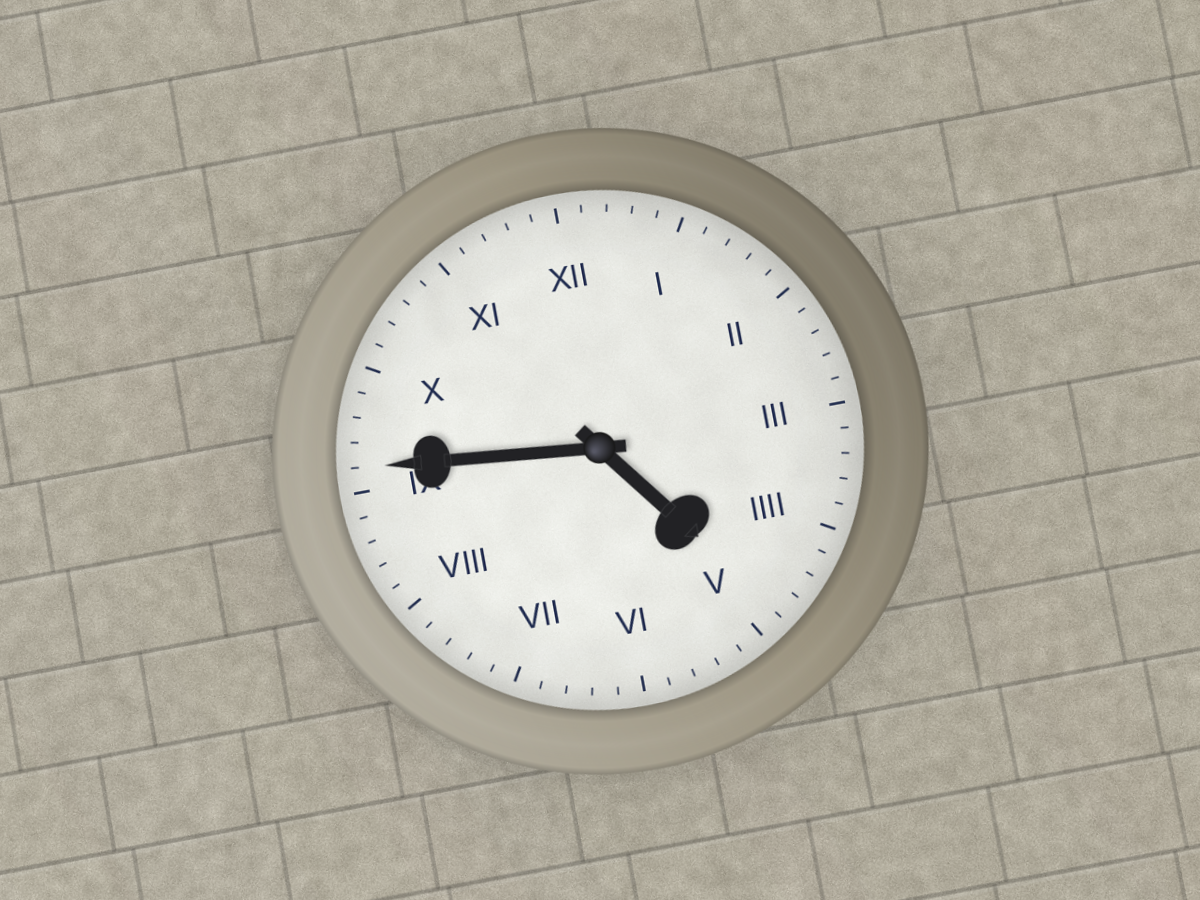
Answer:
{"hour": 4, "minute": 46}
